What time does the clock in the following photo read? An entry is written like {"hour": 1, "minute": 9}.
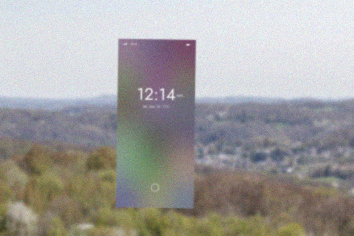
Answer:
{"hour": 12, "minute": 14}
